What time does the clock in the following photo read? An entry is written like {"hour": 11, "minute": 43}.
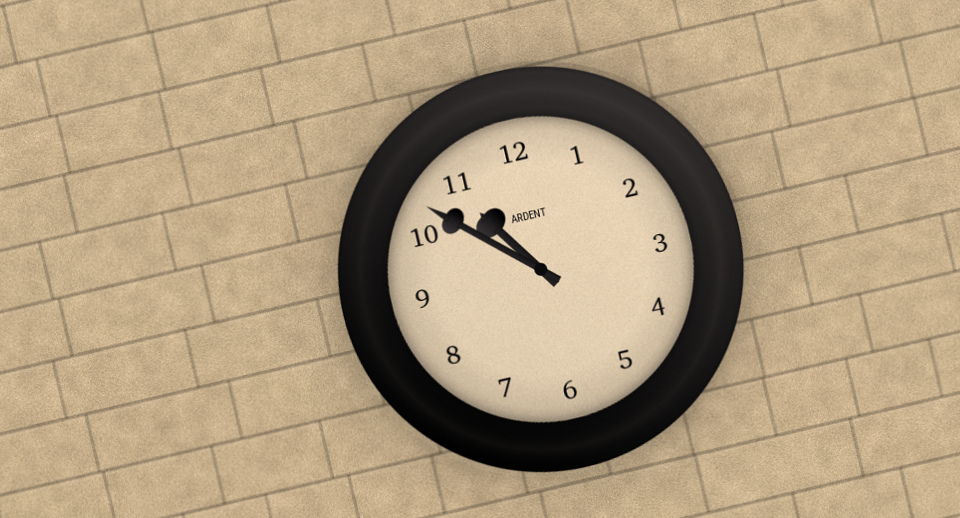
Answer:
{"hour": 10, "minute": 52}
